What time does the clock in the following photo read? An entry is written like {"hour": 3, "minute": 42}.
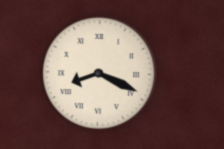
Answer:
{"hour": 8, "minute": 19}
